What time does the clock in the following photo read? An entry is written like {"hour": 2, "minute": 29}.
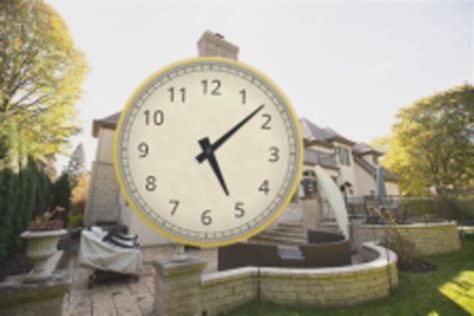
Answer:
{"hour": 5, "minute": 8}
